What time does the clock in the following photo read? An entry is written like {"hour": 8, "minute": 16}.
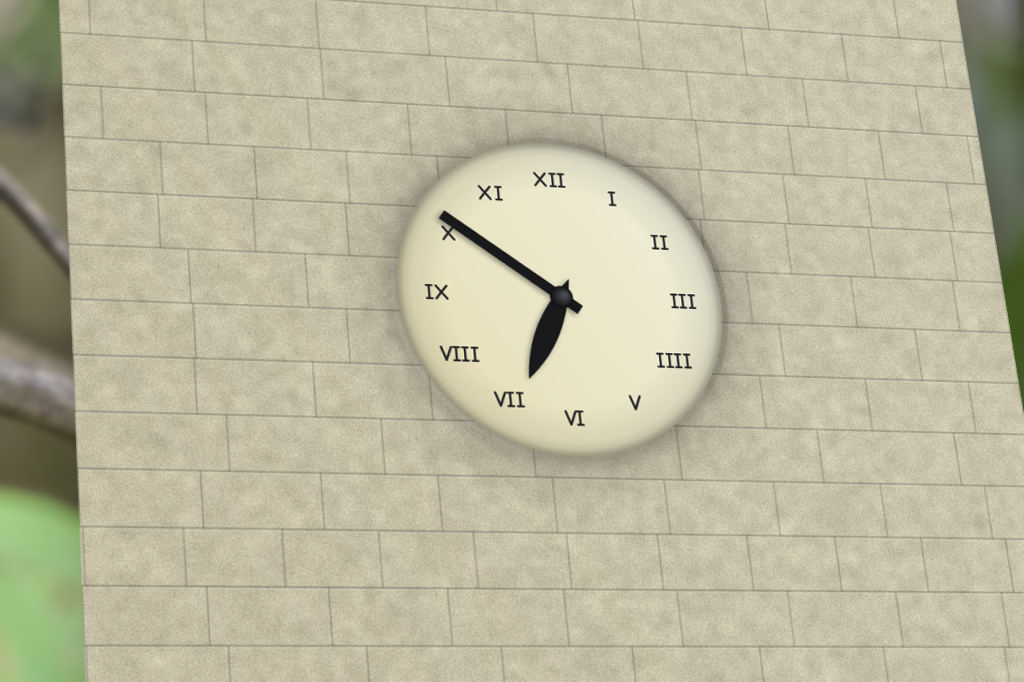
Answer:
{"hour": 6, "minute": 51}
